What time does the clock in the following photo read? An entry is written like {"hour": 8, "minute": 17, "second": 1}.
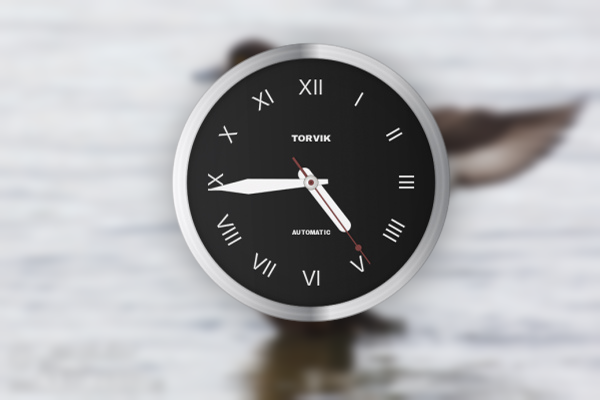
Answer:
{"hour": 4, "minute": 44, "second": 24}
